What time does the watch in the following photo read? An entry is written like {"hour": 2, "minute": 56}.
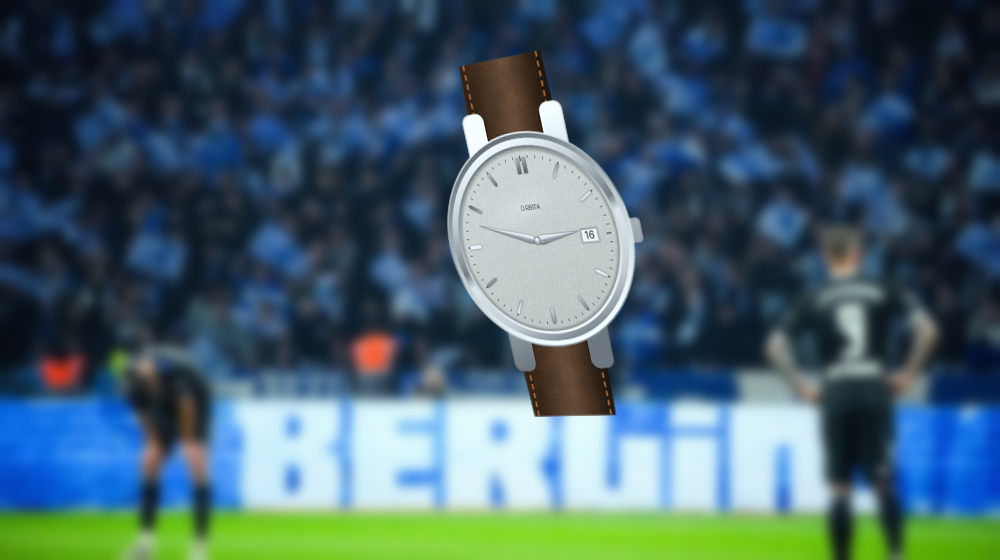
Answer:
{"hour": 2, "minute": 48}
